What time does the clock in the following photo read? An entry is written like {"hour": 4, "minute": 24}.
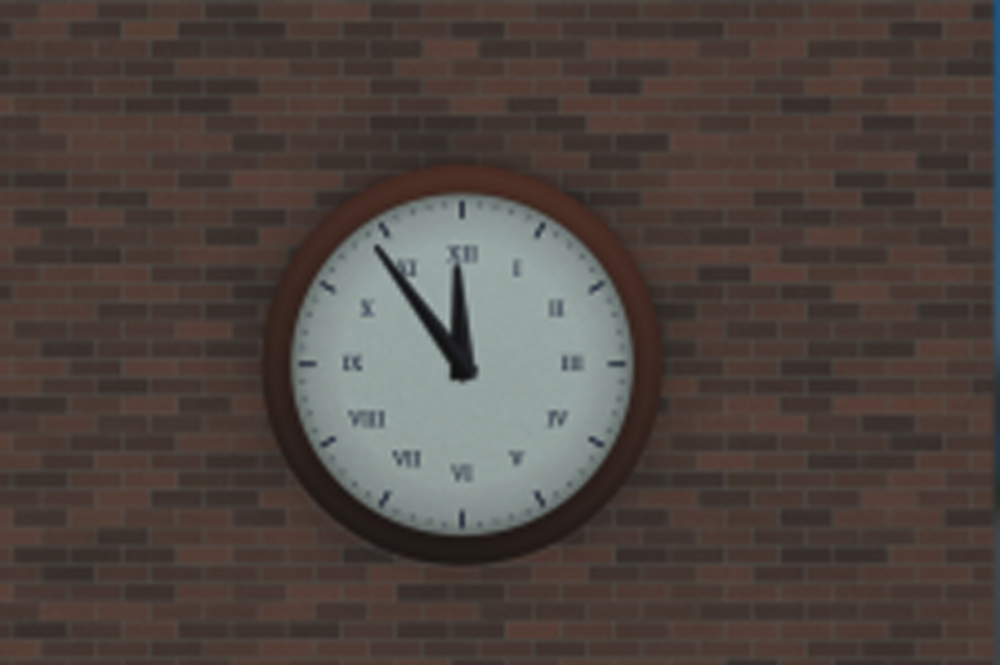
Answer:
{"hour": 11, "minute": 54}
